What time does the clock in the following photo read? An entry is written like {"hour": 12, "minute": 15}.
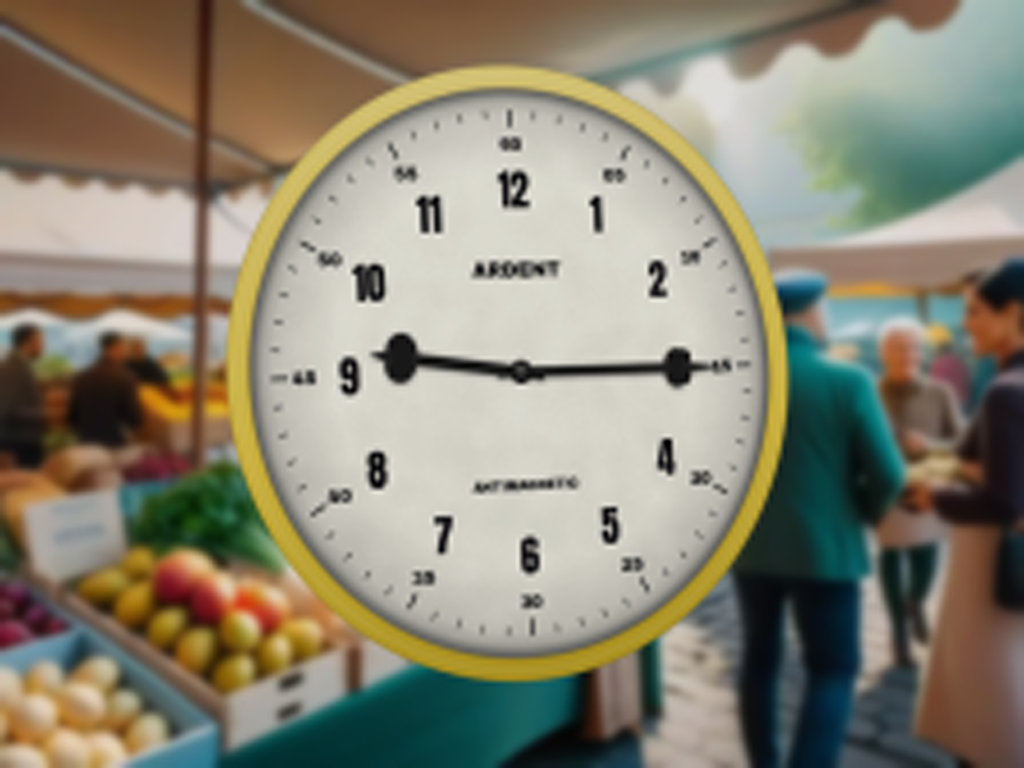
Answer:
{"hour": 9, "minute": 15}
